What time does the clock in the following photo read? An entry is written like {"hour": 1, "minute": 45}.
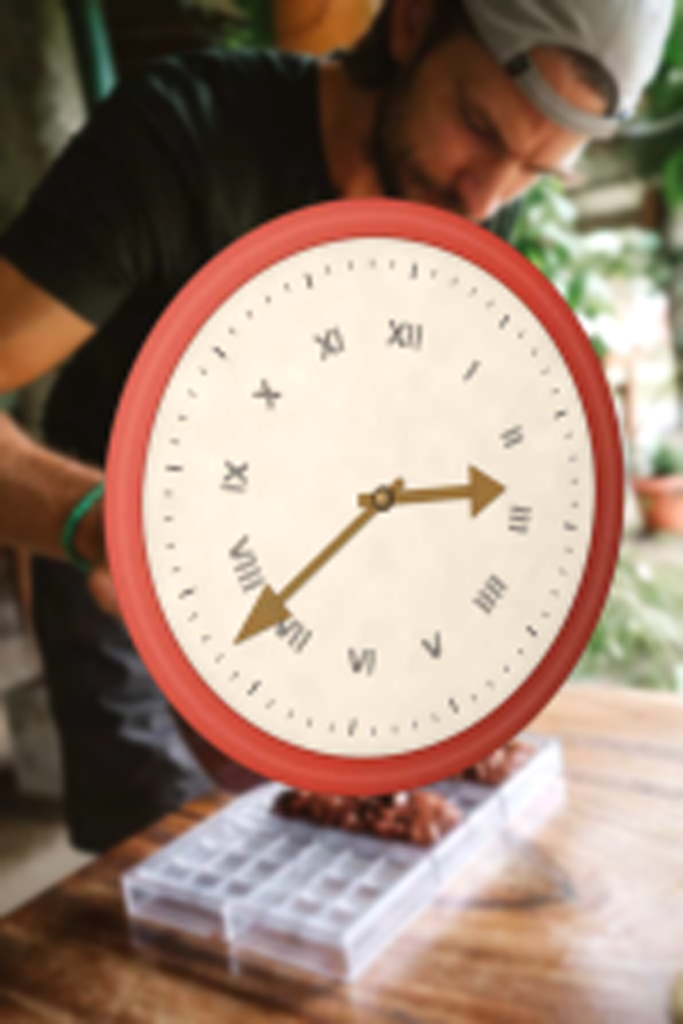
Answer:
{"hour": 2, "minute": 37}
